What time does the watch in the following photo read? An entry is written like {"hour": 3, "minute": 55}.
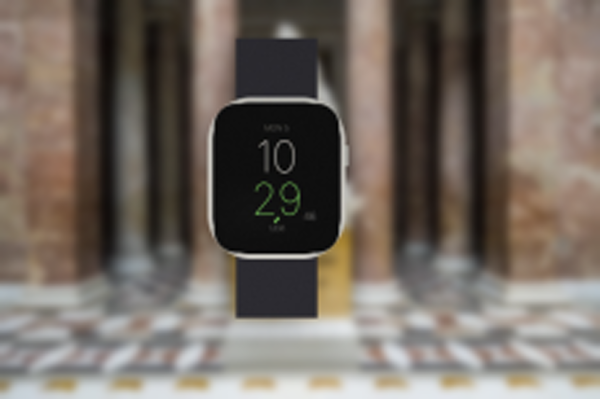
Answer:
{"hour": 10, "minute": 29}
